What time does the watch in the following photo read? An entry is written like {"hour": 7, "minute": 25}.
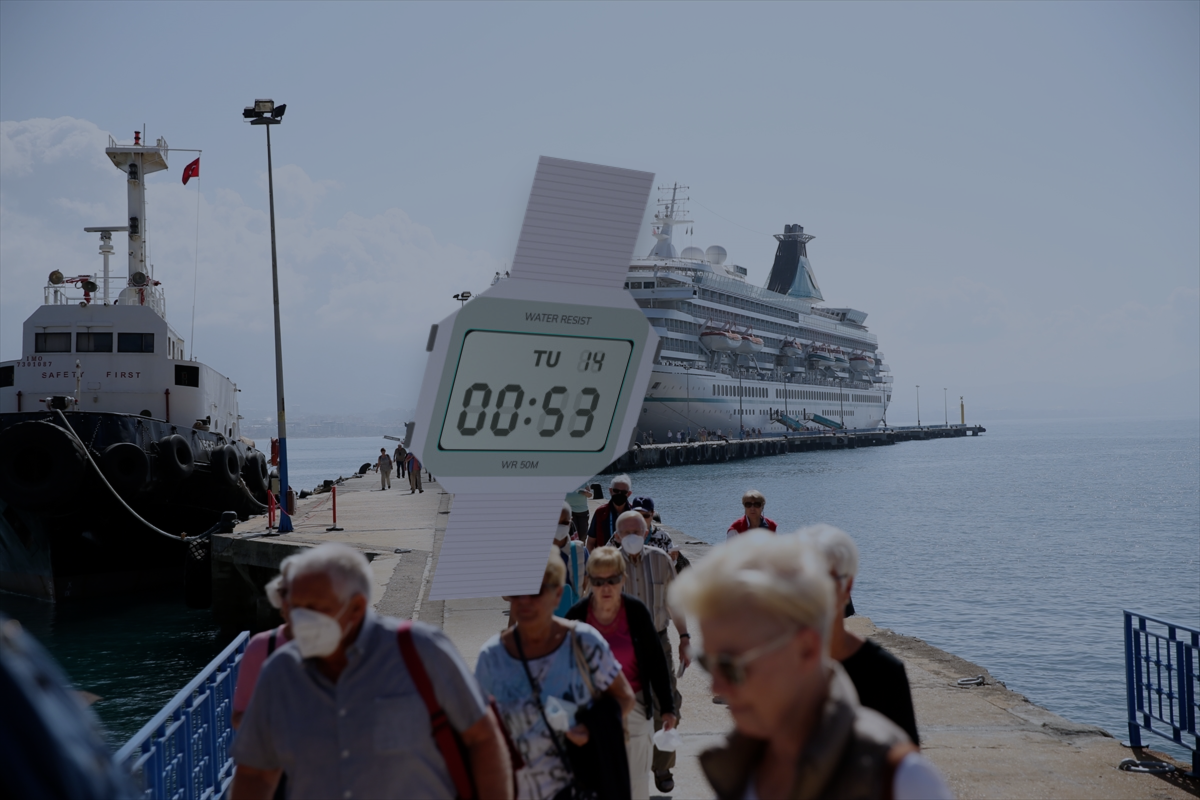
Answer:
{"hour": 0, "minute": 53}
